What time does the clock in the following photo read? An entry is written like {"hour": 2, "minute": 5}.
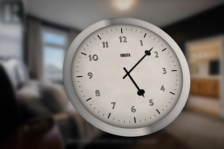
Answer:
{"hour": 5, "minute": 8}
